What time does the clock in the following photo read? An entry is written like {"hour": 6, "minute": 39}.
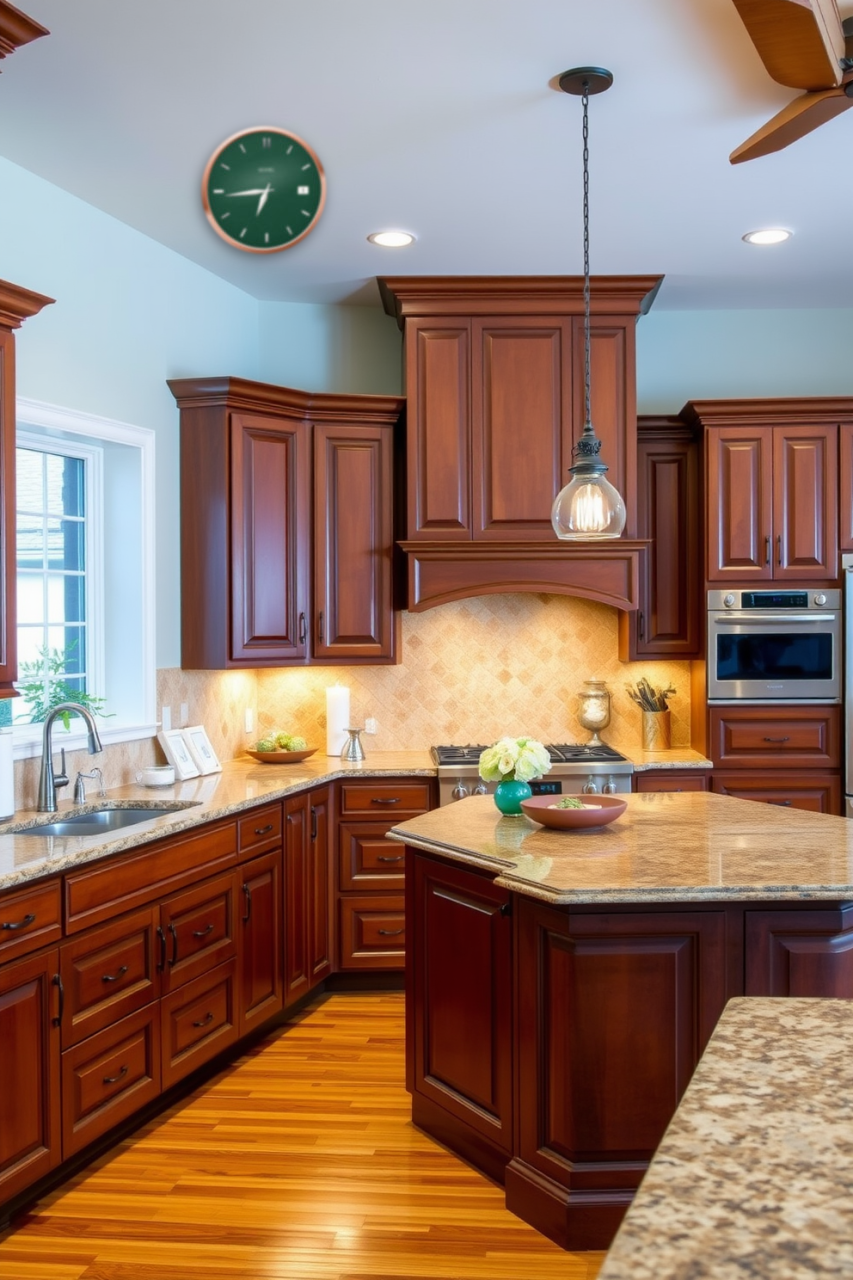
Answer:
{"hour": 6, "minute": 44}
